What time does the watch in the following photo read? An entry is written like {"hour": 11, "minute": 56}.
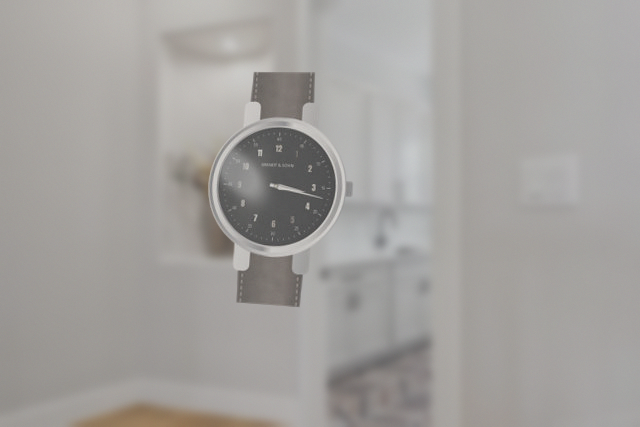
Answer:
{"hour": 3, "minute": 17}
